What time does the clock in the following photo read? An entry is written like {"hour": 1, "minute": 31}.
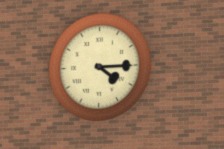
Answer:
{"hour": 4, "minute": 15}
